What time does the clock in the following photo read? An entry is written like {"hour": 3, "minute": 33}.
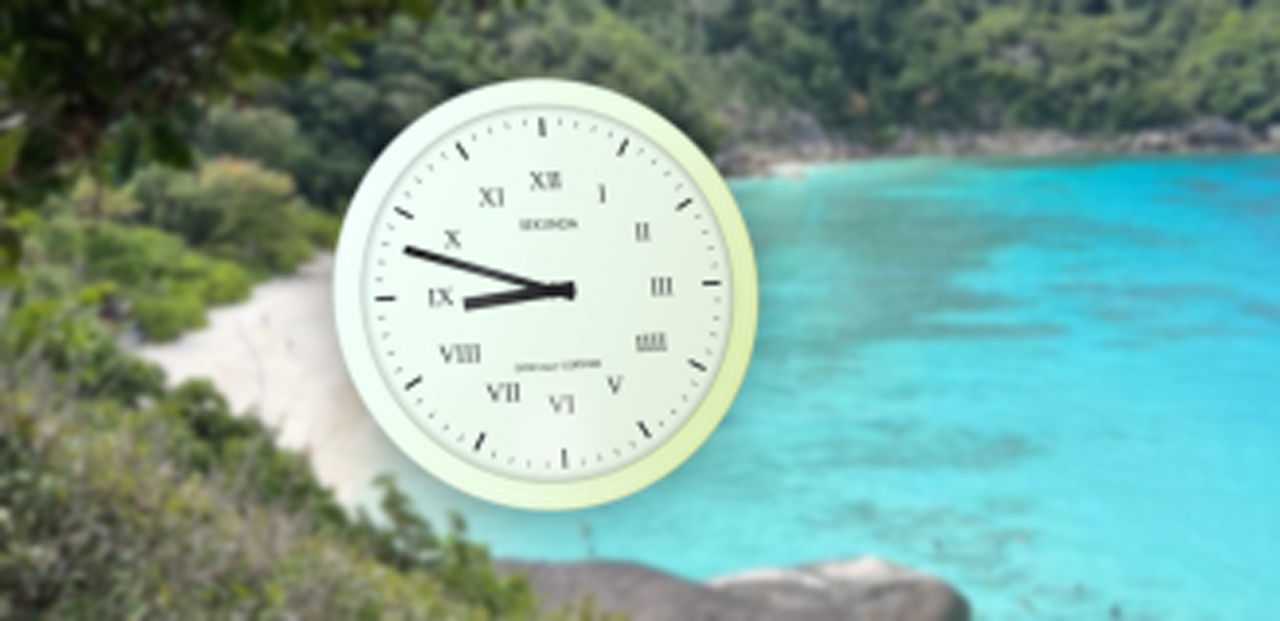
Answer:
{"hour": 8, "minute": 48}
